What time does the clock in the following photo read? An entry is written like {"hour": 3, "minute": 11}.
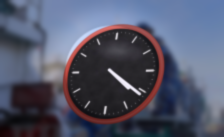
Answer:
{"hour": 4, "minute": 21}
